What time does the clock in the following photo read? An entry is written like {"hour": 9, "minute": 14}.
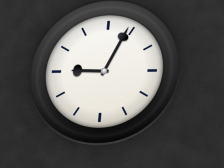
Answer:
{"hour": 9, "minute": 4}
